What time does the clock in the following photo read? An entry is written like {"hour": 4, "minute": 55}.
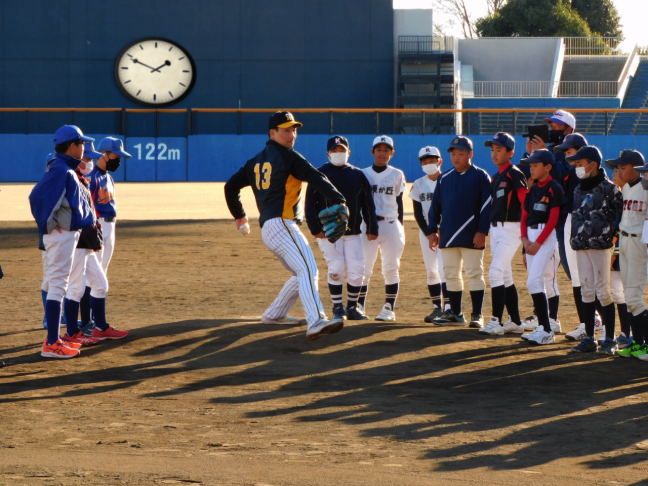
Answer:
{"hour": 1, "minute": 49}
